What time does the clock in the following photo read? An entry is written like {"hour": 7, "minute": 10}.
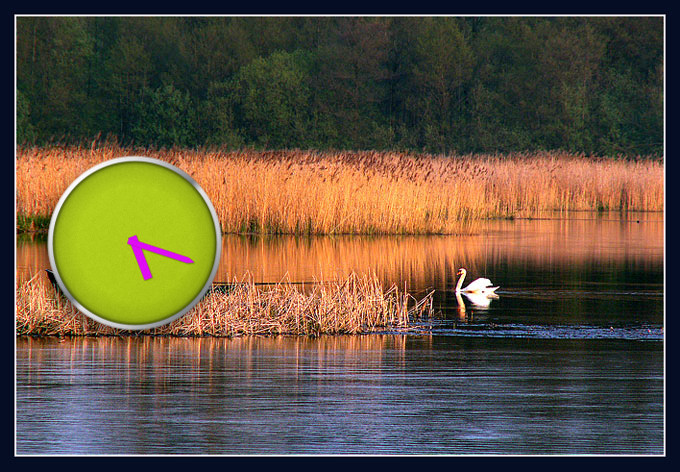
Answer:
{"hour": 5, "minute": 18}
